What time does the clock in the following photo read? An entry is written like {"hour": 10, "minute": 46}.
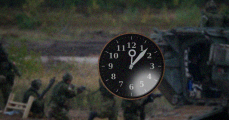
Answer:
{"hour": 12, "minute": 7}
